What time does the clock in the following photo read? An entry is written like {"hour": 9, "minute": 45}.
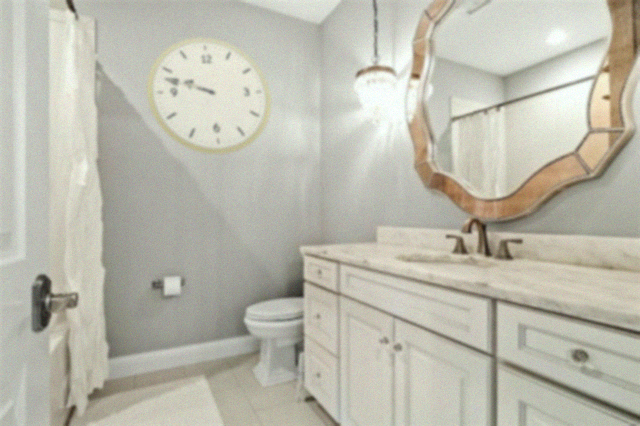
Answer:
{"hour": 9, "minute": 48}
